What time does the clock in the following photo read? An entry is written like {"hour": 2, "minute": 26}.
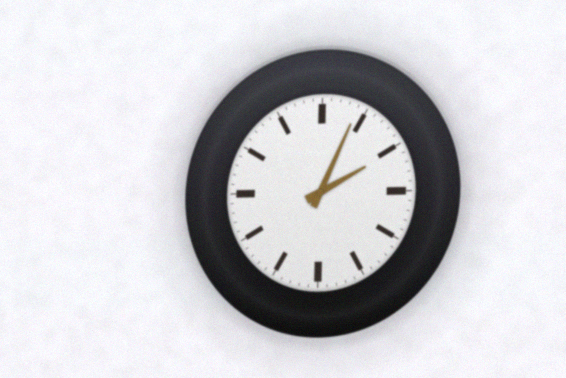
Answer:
{"hour": 2, "minute": 4}
